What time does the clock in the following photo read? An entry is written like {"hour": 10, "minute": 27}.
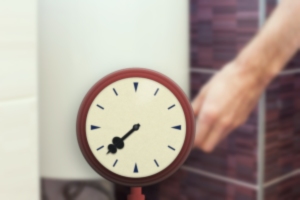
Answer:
{"hour": 7, "minute": 38}
